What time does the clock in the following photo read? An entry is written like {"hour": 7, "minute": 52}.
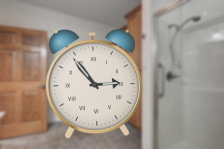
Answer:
{"hour": 2, "minute": 54}
